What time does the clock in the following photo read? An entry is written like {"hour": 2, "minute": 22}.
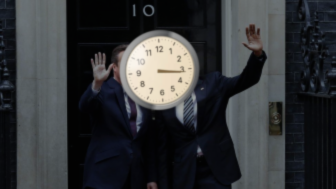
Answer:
{"hour": 3, "minute": 16}
